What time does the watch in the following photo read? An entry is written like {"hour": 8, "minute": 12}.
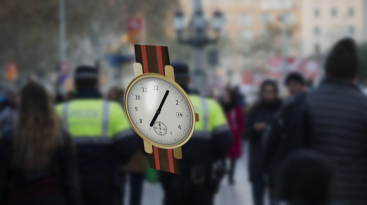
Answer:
{"hour": 7, "minute": 5}
